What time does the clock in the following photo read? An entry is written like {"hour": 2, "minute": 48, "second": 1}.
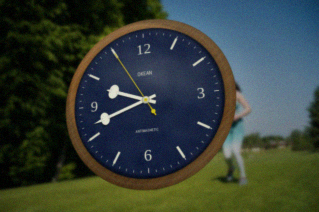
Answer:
{"hour": 9, "minute": 41, "second": 55}
